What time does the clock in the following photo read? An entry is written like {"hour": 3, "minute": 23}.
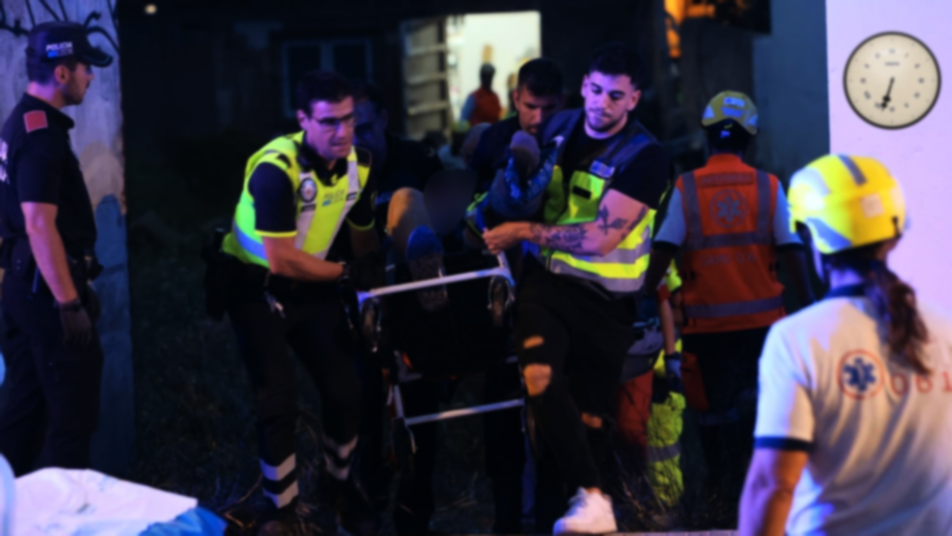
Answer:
{"hour": 6, "minute": 33}
